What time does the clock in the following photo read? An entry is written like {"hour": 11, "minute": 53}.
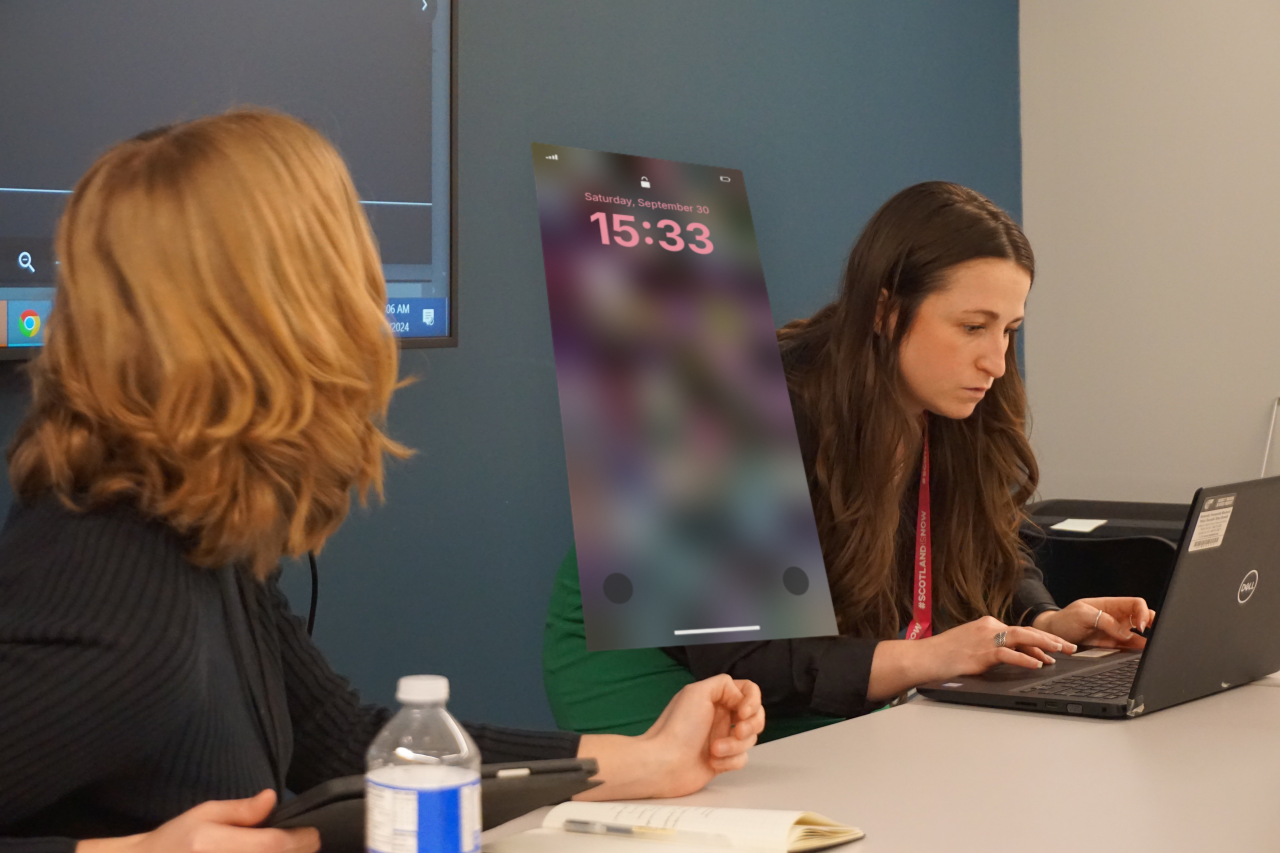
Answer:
{"hour": 15, "minute": 33}
